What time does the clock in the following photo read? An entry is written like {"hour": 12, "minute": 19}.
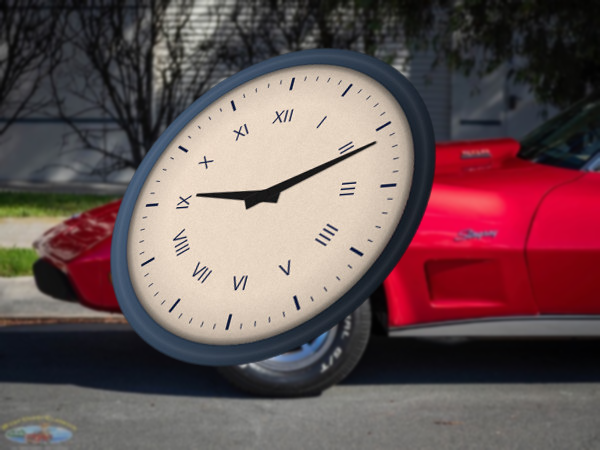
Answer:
{"hour": 9, "minute": 11}
